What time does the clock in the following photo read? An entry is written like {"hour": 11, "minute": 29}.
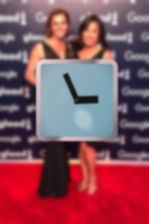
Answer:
{"hour": 2, "minute": 56}
